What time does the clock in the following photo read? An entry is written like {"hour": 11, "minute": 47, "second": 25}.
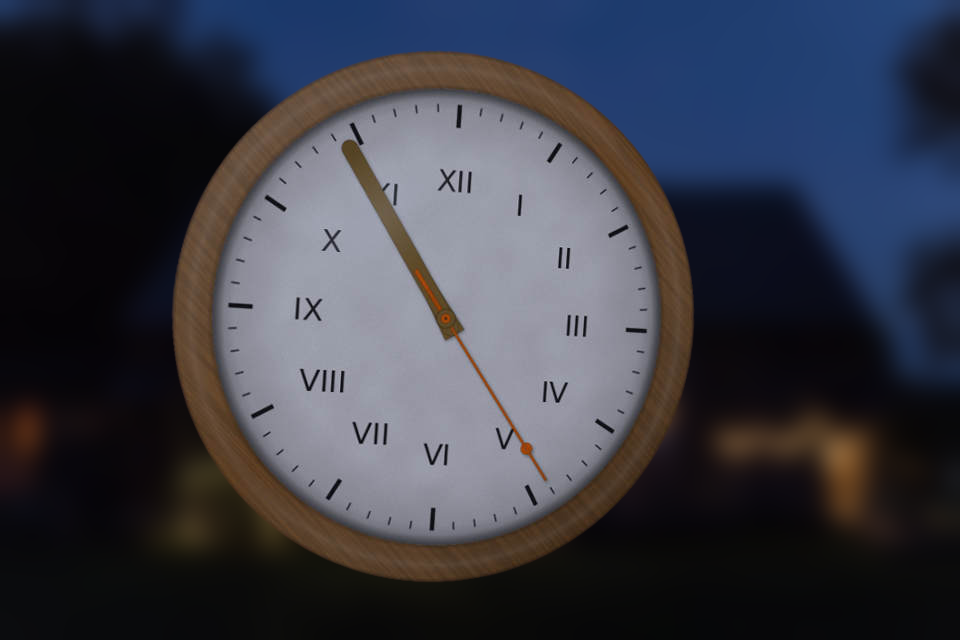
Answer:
{"hour": 10, "minute": 54, "second": 24}
